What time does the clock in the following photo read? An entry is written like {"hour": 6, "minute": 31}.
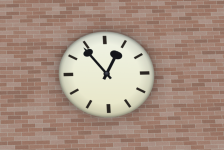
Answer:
{"hour": 12, "minute": 54}
